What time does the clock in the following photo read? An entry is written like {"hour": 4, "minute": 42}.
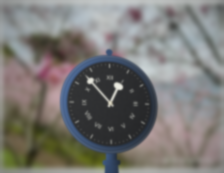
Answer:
{"hour": 12, "minute": 53}
